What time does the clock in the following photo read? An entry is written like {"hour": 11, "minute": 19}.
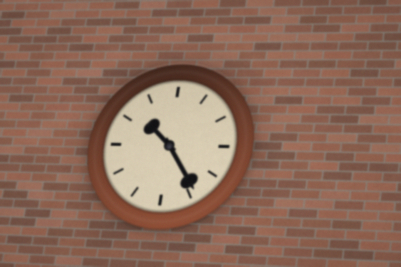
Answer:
{"hour": 10, "minute": 24}
